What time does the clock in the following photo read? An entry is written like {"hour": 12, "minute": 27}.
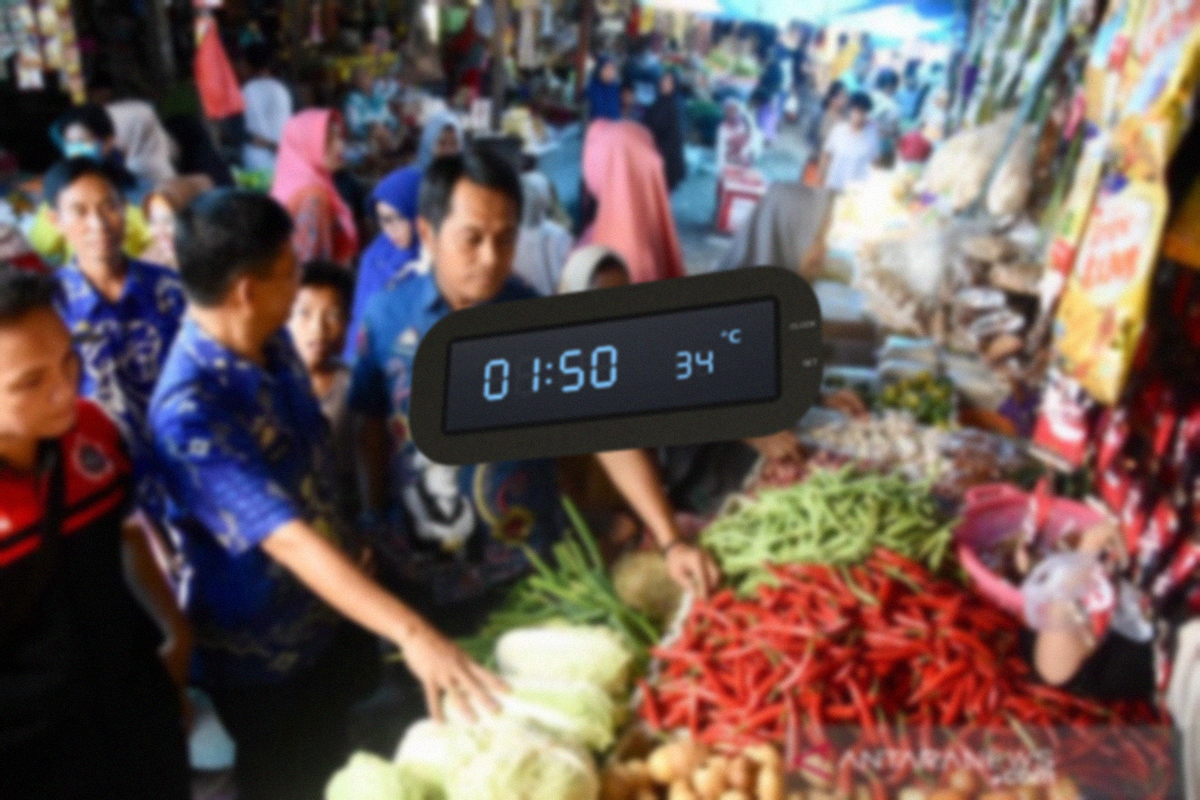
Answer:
{"hour": 1, "minute": 50}
